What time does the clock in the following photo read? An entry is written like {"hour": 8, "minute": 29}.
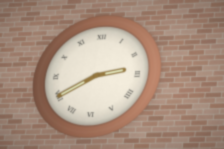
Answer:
{"hour": 2, "minute": 40}
